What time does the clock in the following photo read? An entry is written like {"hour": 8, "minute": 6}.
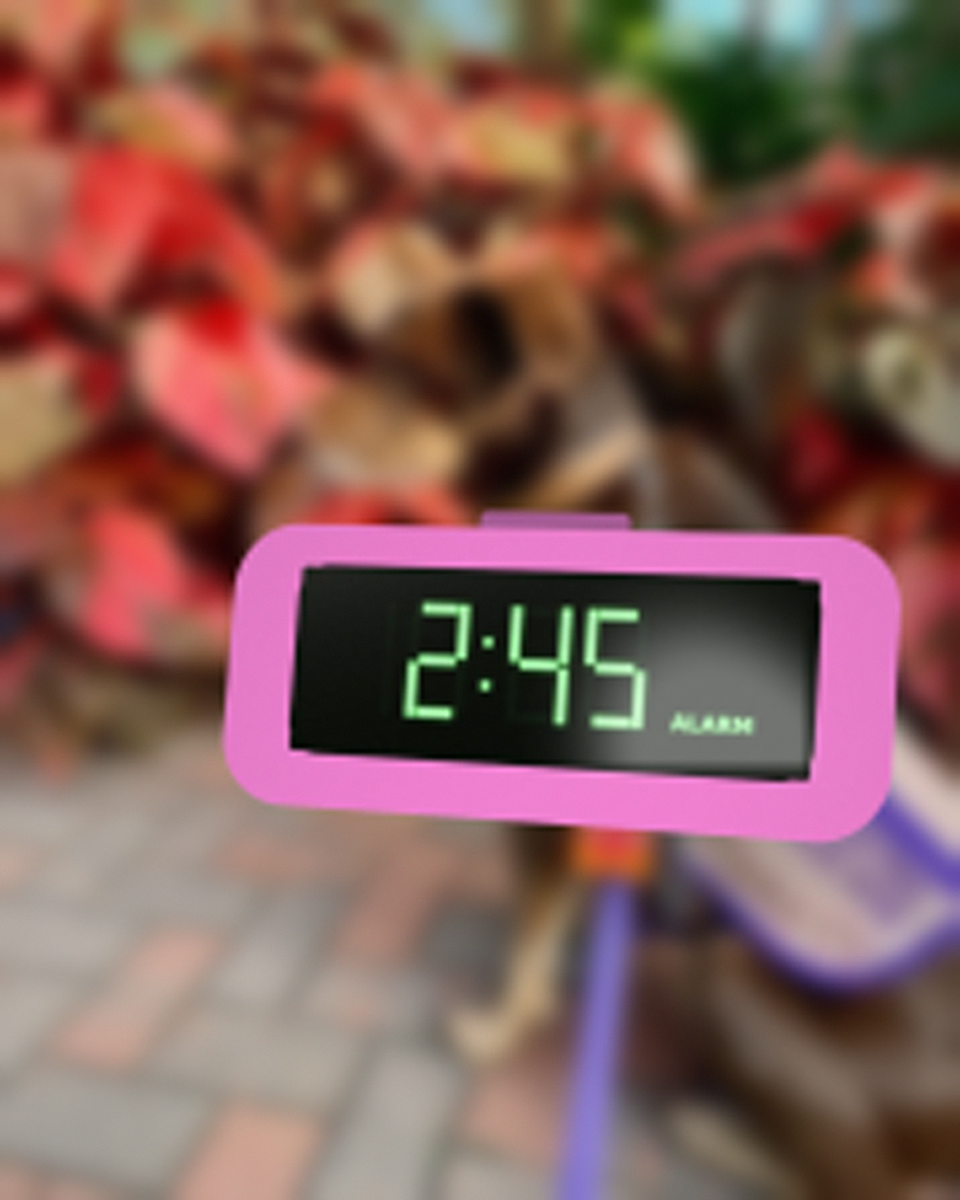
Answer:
{"hour": 2, "minute": 45}
